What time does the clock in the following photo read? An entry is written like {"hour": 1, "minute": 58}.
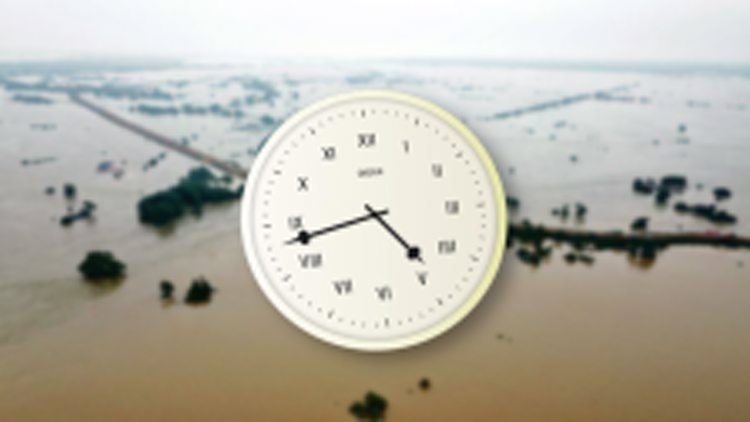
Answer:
{"hour": 4, "minute": 43}
